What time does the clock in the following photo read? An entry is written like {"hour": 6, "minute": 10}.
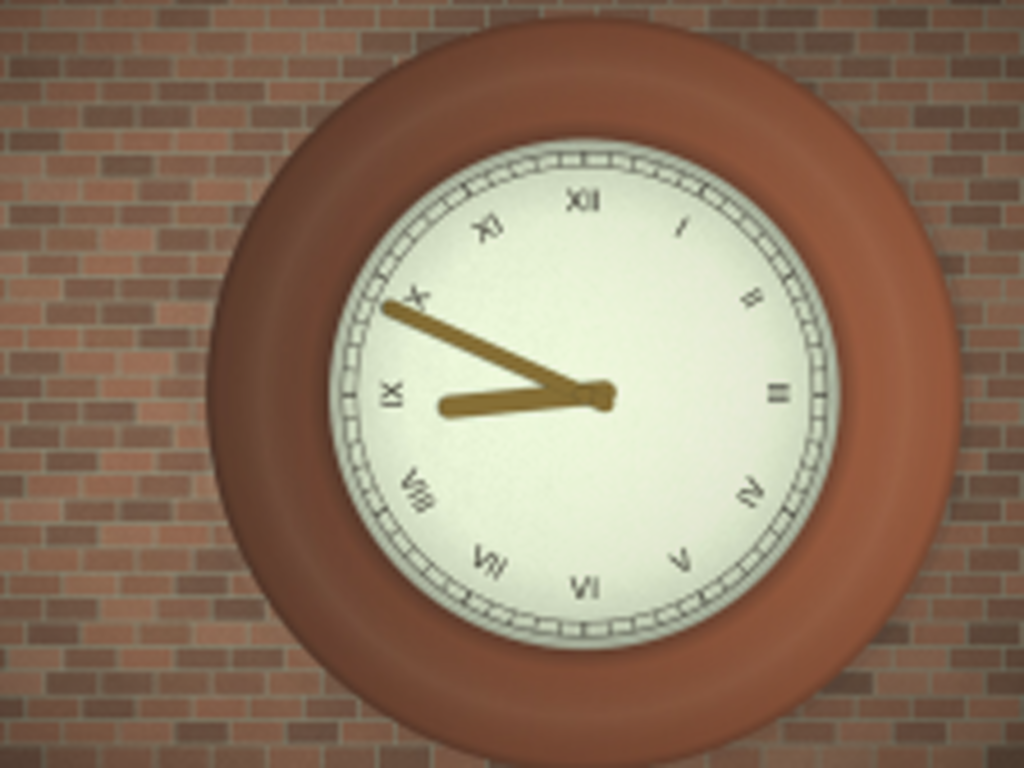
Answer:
{"hour": 8, "minute": 49}
